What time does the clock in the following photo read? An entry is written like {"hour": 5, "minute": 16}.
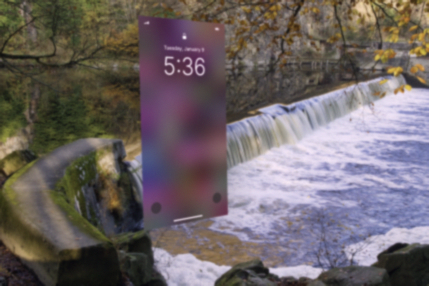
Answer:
{"hour": 5, "minute": 36}
